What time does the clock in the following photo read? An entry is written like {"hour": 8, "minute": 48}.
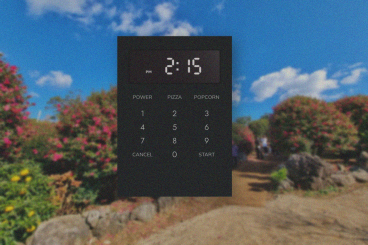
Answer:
{"hour": 2, "minute": 15}
